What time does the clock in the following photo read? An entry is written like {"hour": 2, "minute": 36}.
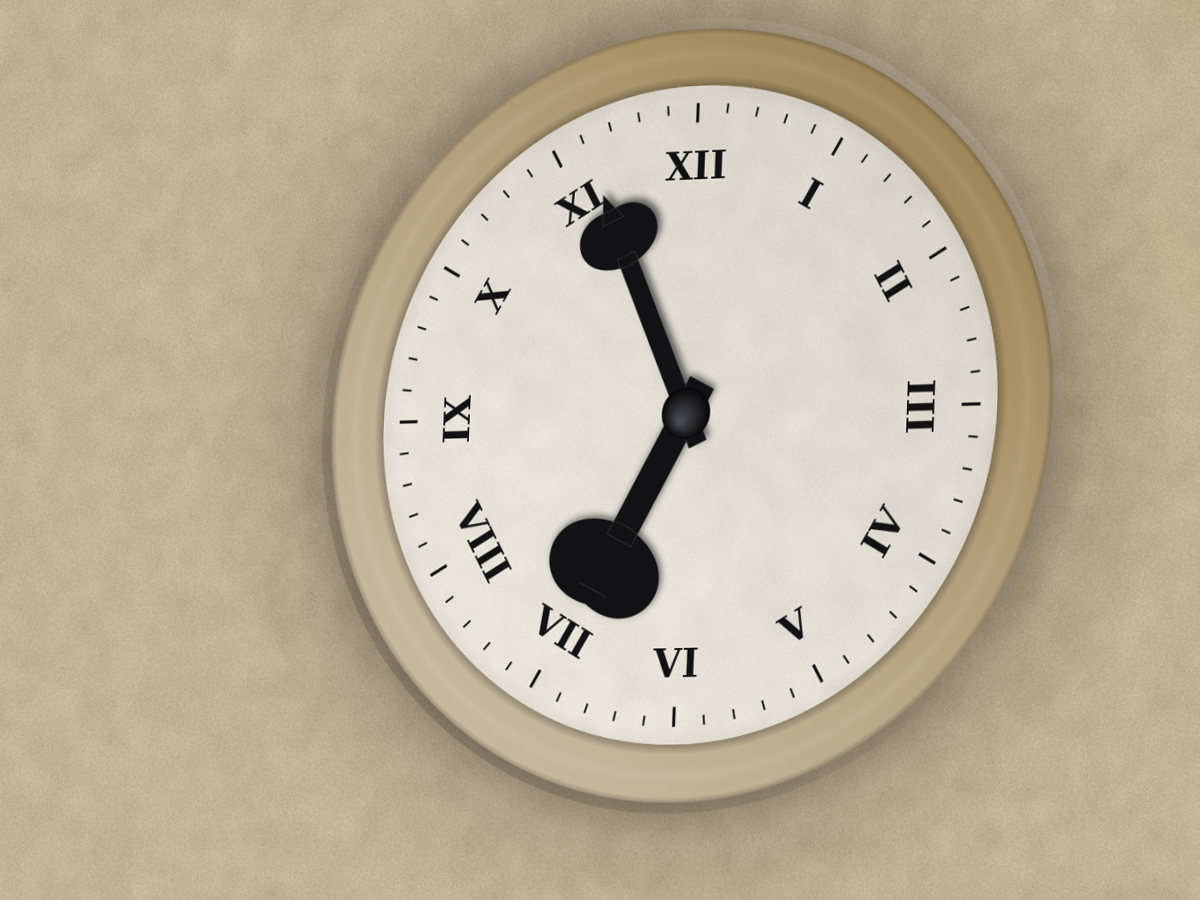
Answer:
{"hour": 6, "minute": 56}
